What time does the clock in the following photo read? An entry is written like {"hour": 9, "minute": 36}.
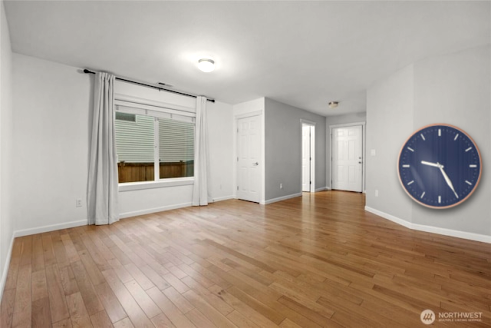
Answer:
{"hour": 9, "minute": 25}
